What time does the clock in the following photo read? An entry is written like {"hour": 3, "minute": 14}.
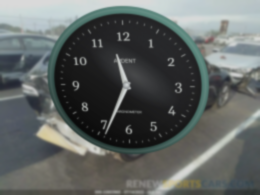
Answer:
{"hour": 11, "minute": 34}
